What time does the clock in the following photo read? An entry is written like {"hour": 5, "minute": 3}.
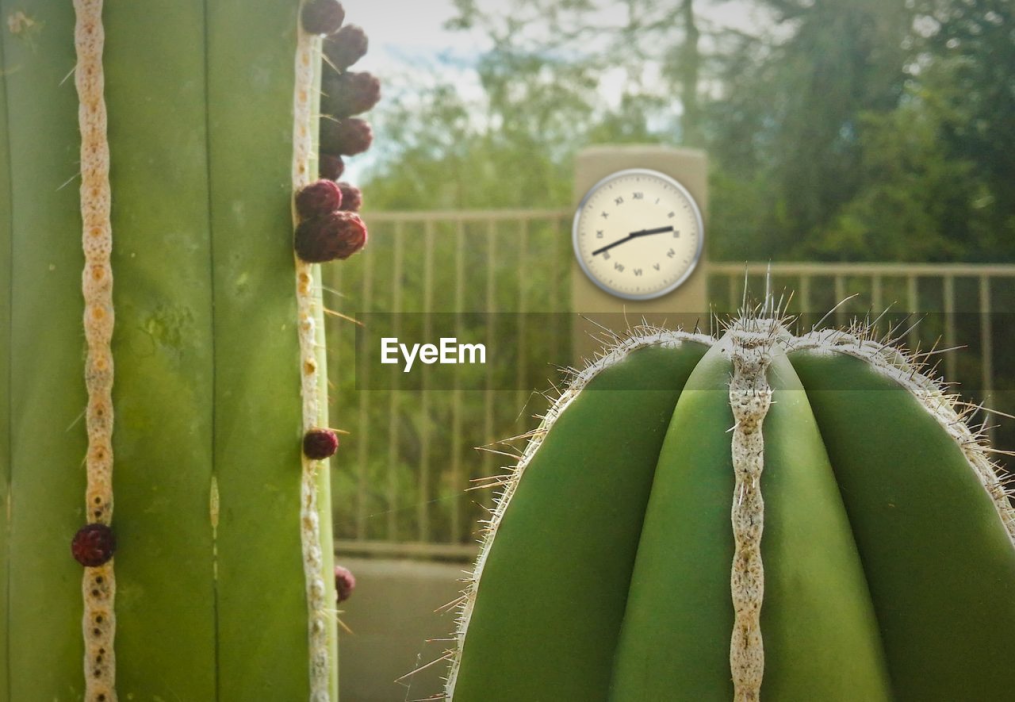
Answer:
{"hour": 2, "minute": 41}
